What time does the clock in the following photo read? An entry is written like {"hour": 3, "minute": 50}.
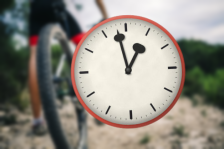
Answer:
{"hour": 12, "minute": 58}
